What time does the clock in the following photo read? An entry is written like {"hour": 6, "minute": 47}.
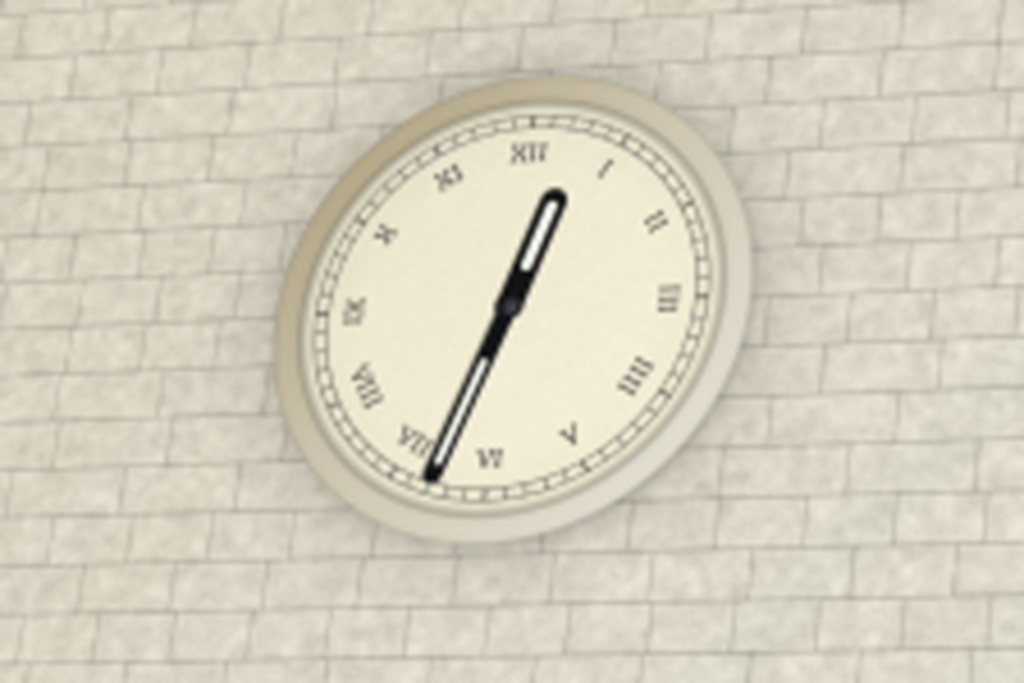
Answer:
{"hour": 12, "minute": 33}
